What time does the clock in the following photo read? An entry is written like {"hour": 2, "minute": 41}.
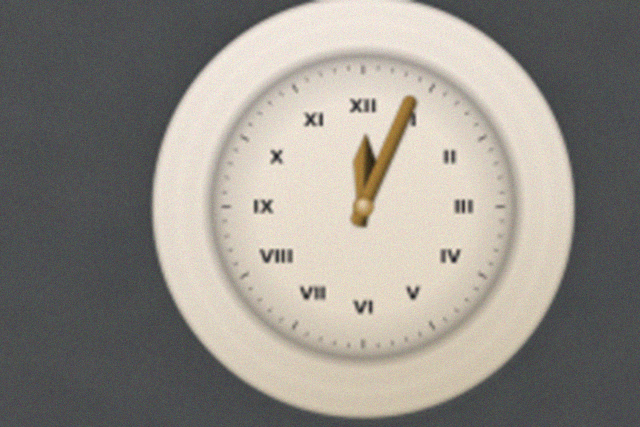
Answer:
{"hour": 12, "minute": 4}
